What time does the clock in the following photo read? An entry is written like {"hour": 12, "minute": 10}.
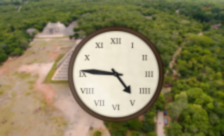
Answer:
{"hour": 4, "minute": 46}
